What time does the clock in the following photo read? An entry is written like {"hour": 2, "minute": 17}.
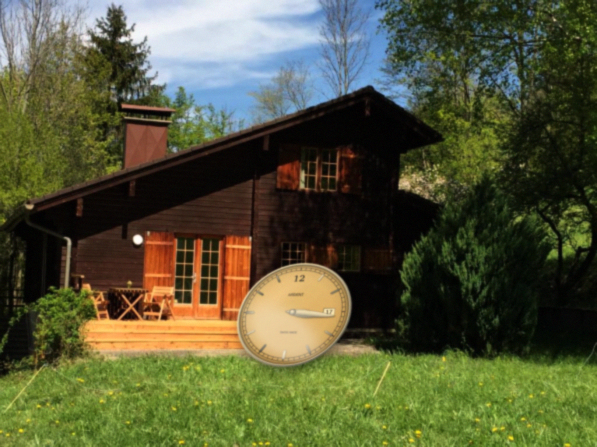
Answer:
{"hour": 3, "minute": 16}
